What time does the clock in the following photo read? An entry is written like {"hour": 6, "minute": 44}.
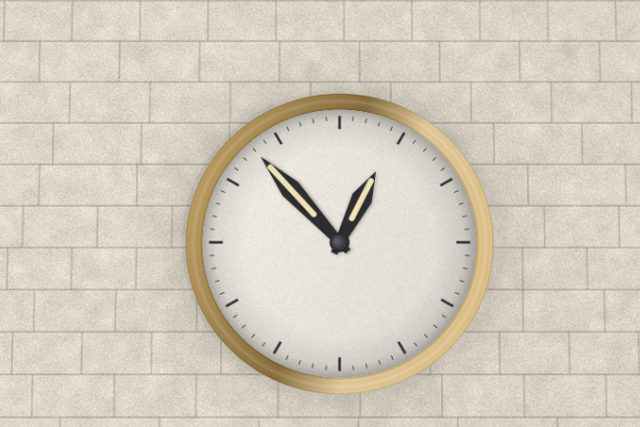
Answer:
{"hour": 12, "minute": 53}
